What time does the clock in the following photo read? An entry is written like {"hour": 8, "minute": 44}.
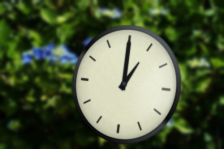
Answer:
{"hour": 1, "minute": 0}
